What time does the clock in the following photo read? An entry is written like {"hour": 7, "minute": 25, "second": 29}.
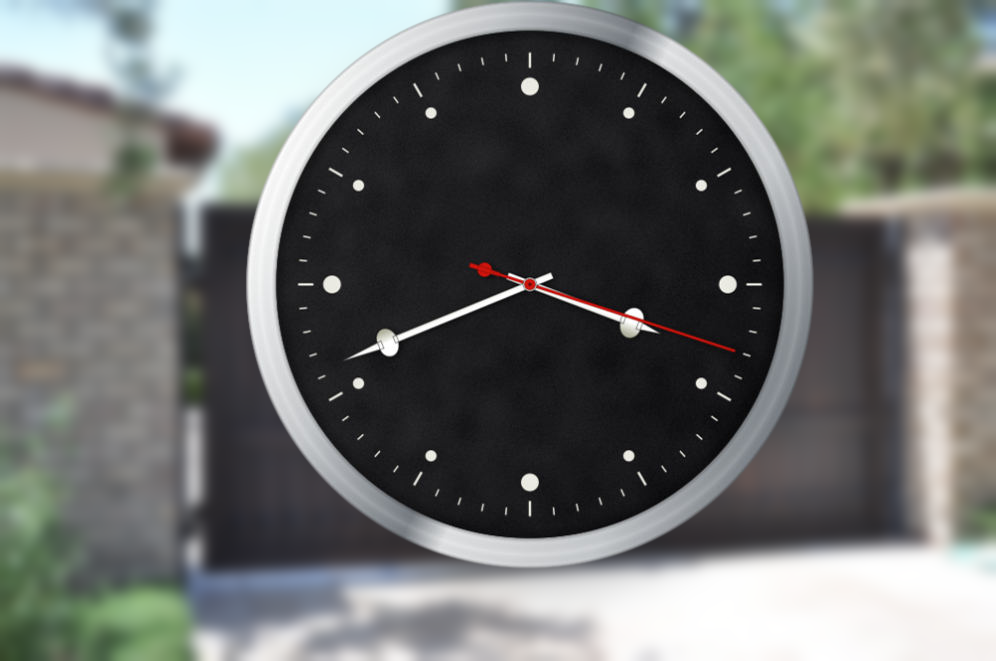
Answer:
{"hour": 3, "minute": 41, "second": 18}
